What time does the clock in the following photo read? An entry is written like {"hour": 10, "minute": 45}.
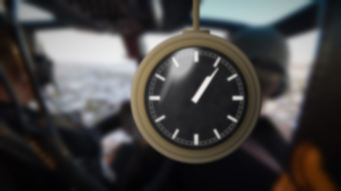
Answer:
{"hour": 1, "minute": 6}
